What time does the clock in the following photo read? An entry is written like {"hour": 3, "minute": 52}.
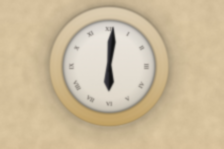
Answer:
{"hour": 6, "minute": 1}
